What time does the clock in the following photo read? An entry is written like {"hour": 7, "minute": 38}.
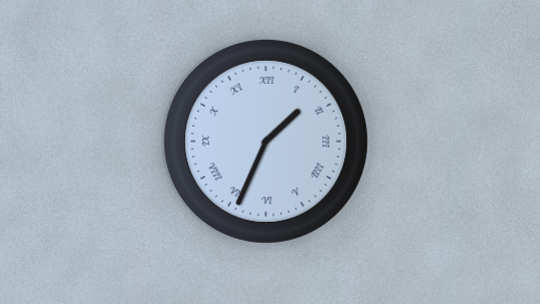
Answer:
{"hour": 1, "minute": 34}
